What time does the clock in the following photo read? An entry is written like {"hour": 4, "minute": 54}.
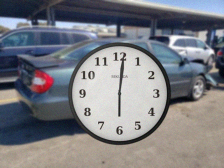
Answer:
{"hour": 6, "minute": 1}
